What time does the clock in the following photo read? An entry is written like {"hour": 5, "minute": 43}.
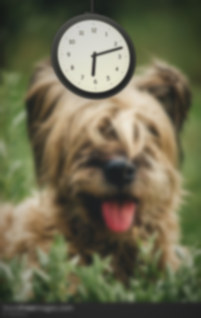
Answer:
{"hour": 6, "minute": 12}
